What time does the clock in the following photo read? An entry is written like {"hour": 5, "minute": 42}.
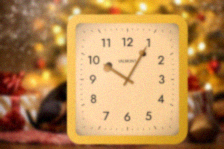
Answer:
{"hour": 10, "minute": 5}
